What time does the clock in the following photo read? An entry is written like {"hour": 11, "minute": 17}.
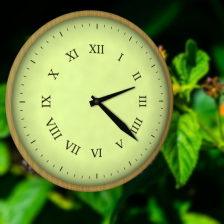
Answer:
{"hour": 2, "minute": 22}
